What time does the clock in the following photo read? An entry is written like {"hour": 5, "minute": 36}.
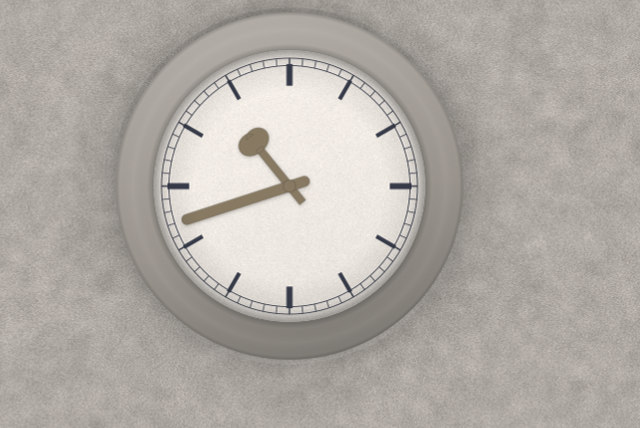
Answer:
{"hour": 10, "minute": 42}
